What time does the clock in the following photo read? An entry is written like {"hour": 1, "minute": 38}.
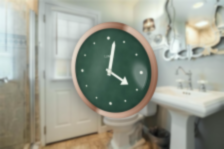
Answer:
{"hour": 4, "minute": 2}
